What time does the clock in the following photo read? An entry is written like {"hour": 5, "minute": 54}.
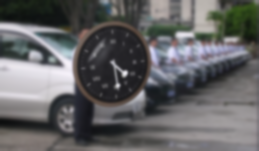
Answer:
{"hour": 4, "minute": 29}
